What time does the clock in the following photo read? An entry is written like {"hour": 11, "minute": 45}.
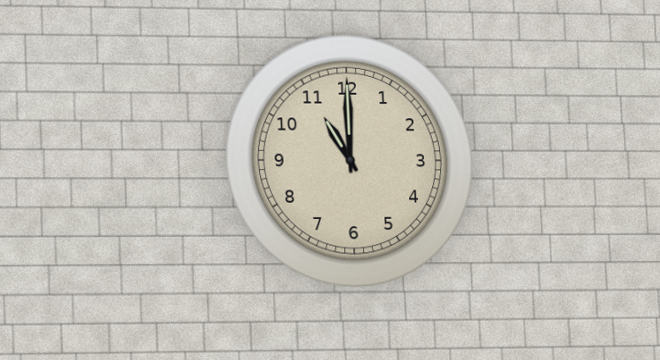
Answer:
{"hour": 11, "minute": 0}
